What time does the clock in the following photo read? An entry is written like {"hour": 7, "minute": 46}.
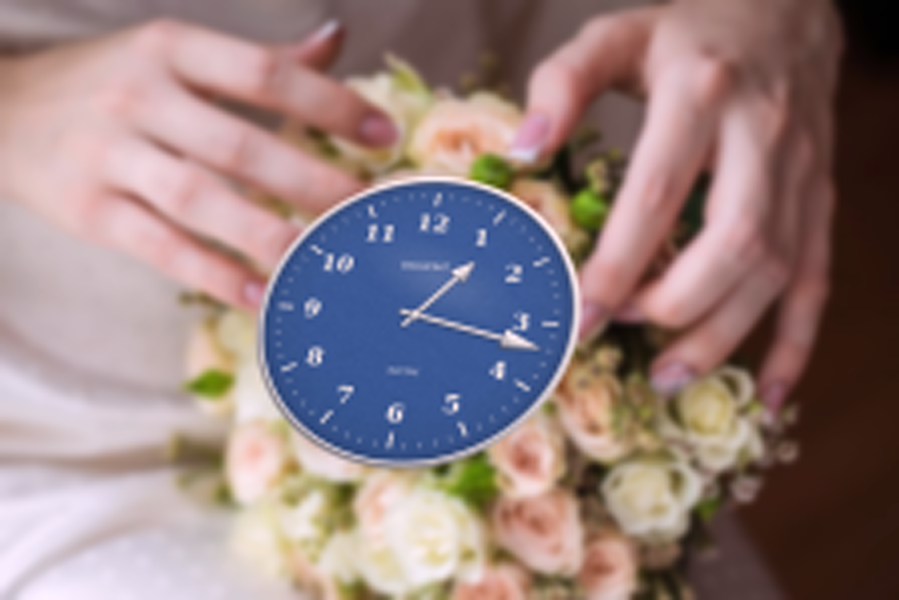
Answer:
{"hour": 1, "minute": 17}
